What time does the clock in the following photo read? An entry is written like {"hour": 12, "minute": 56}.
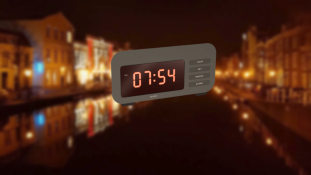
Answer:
{"hour": 7, "minute": 54}
